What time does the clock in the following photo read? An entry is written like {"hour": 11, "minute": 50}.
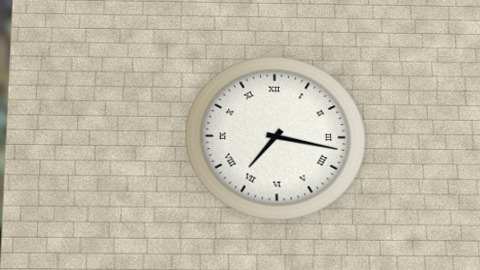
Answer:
{"hour": 7, "minute": 17}
